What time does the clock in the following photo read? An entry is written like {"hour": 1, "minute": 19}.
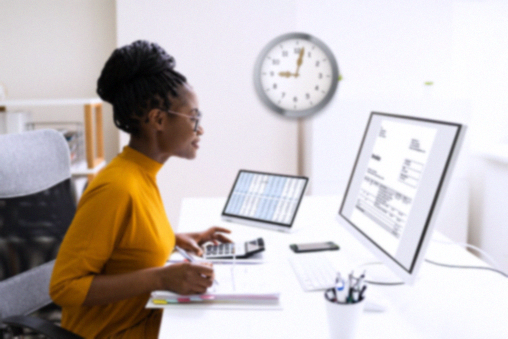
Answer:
{"hour": 9, "minute": 2}
